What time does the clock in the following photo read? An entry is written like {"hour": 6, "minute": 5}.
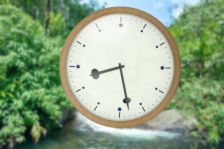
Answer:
{"hour": 8, "minute": 28}
